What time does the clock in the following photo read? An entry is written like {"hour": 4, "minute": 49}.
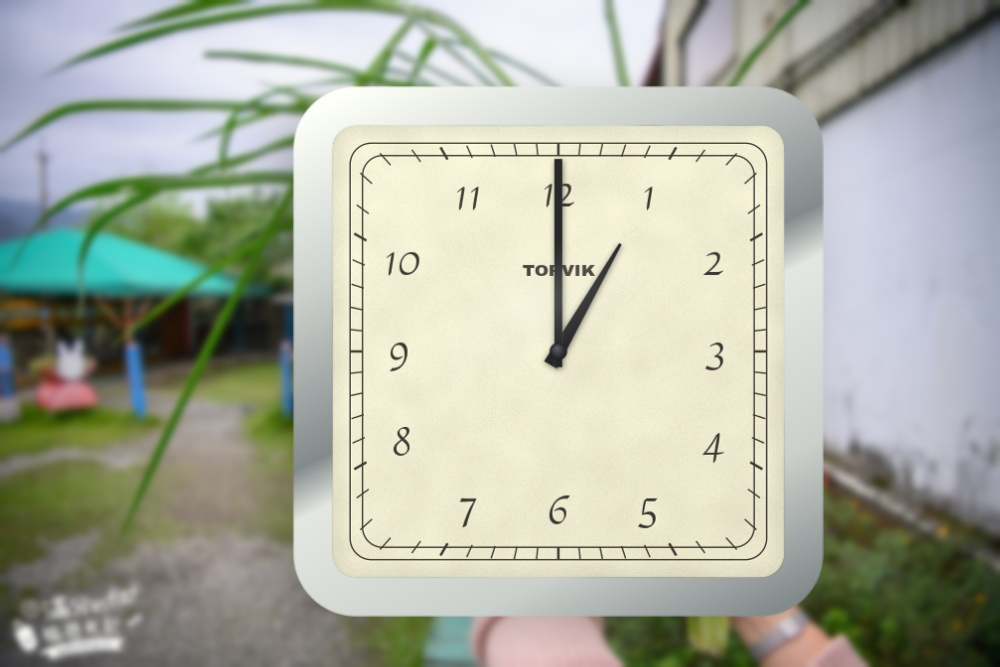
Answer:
{"hour": 1, "minute": 0}
